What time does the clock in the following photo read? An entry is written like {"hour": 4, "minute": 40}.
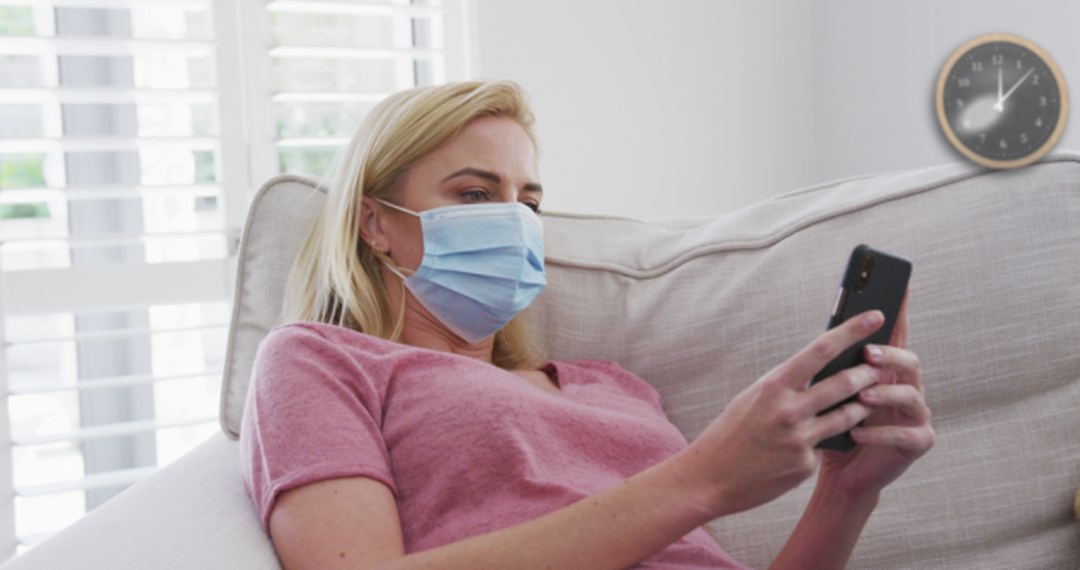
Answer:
{"hour": 12, "minute": 8}
